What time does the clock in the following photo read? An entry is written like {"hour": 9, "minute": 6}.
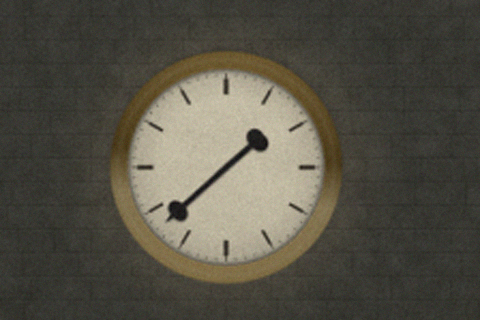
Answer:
{"hour": 1, "minute": 38}
